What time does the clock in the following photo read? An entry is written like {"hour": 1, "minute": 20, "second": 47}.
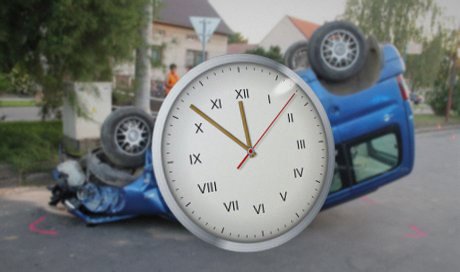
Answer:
{"hour": 11, "minute": 52, "second": 8}
